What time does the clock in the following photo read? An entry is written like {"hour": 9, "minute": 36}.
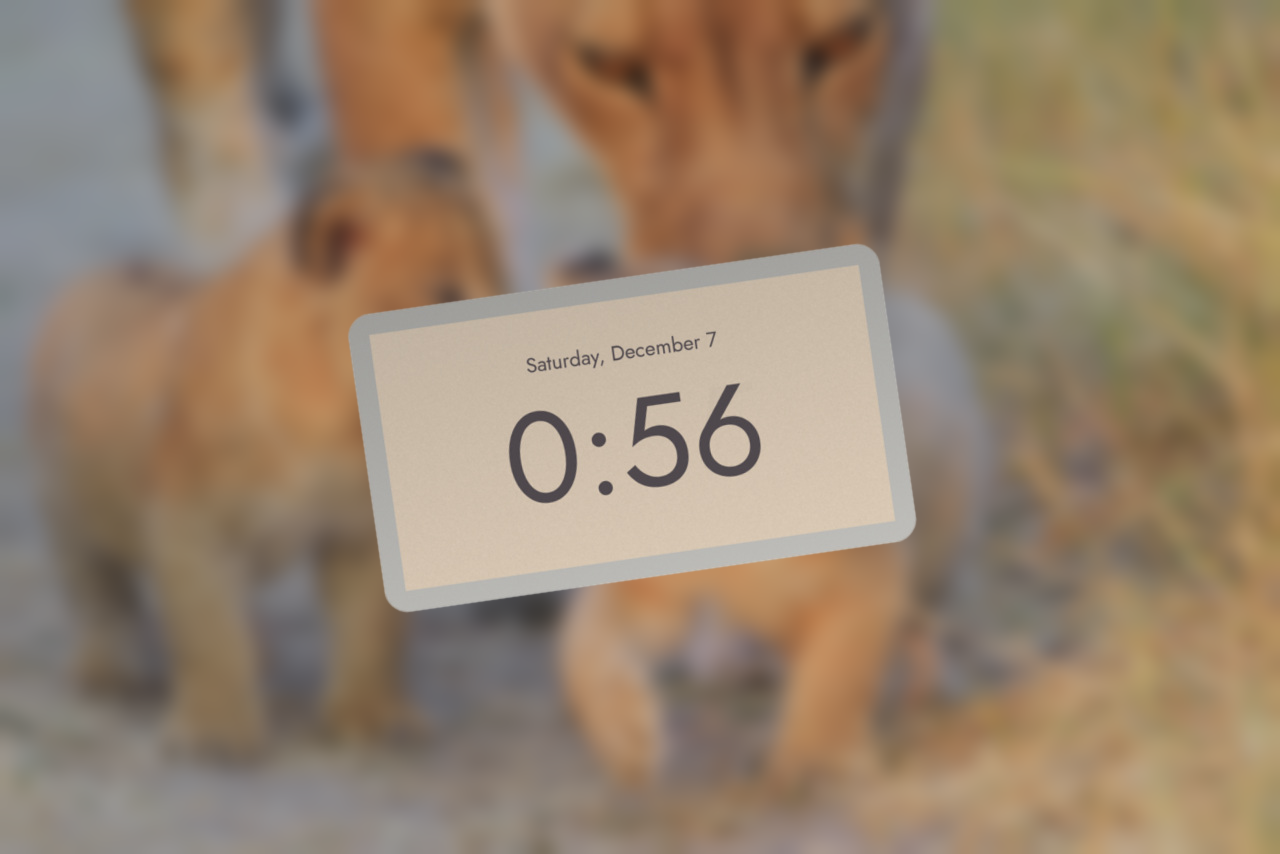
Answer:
{"hour": 0, "minute": 56}
